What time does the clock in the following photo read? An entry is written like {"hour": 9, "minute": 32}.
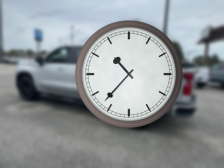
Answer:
{"hour": 10, "minute": 37}
